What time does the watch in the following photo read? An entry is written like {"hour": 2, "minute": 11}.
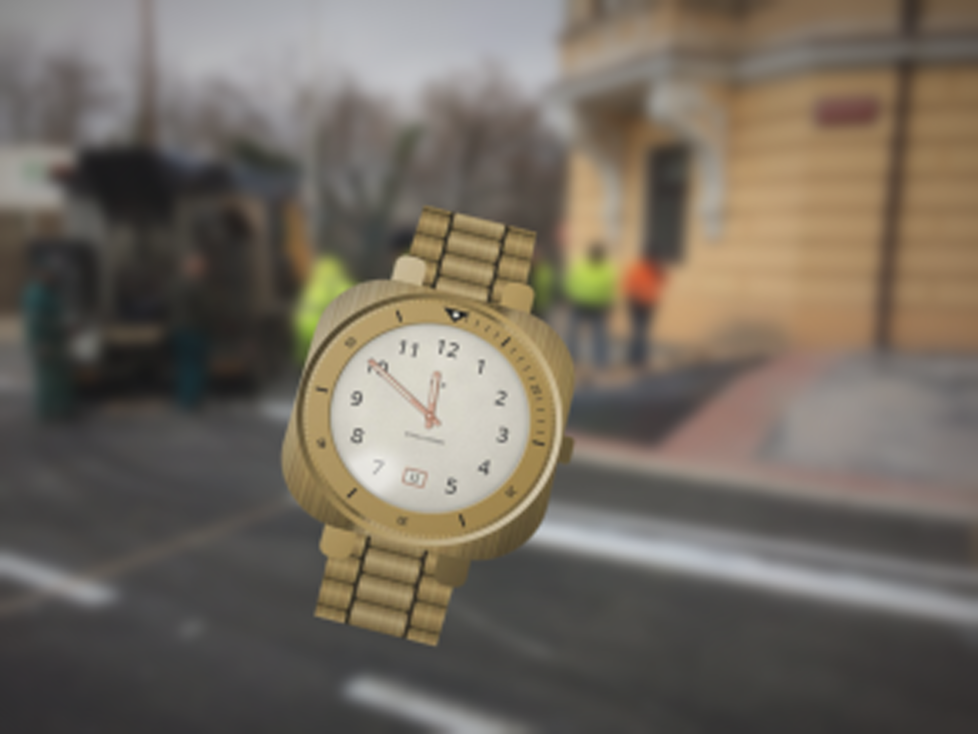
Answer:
{"hour": 11, "minute": 50}
